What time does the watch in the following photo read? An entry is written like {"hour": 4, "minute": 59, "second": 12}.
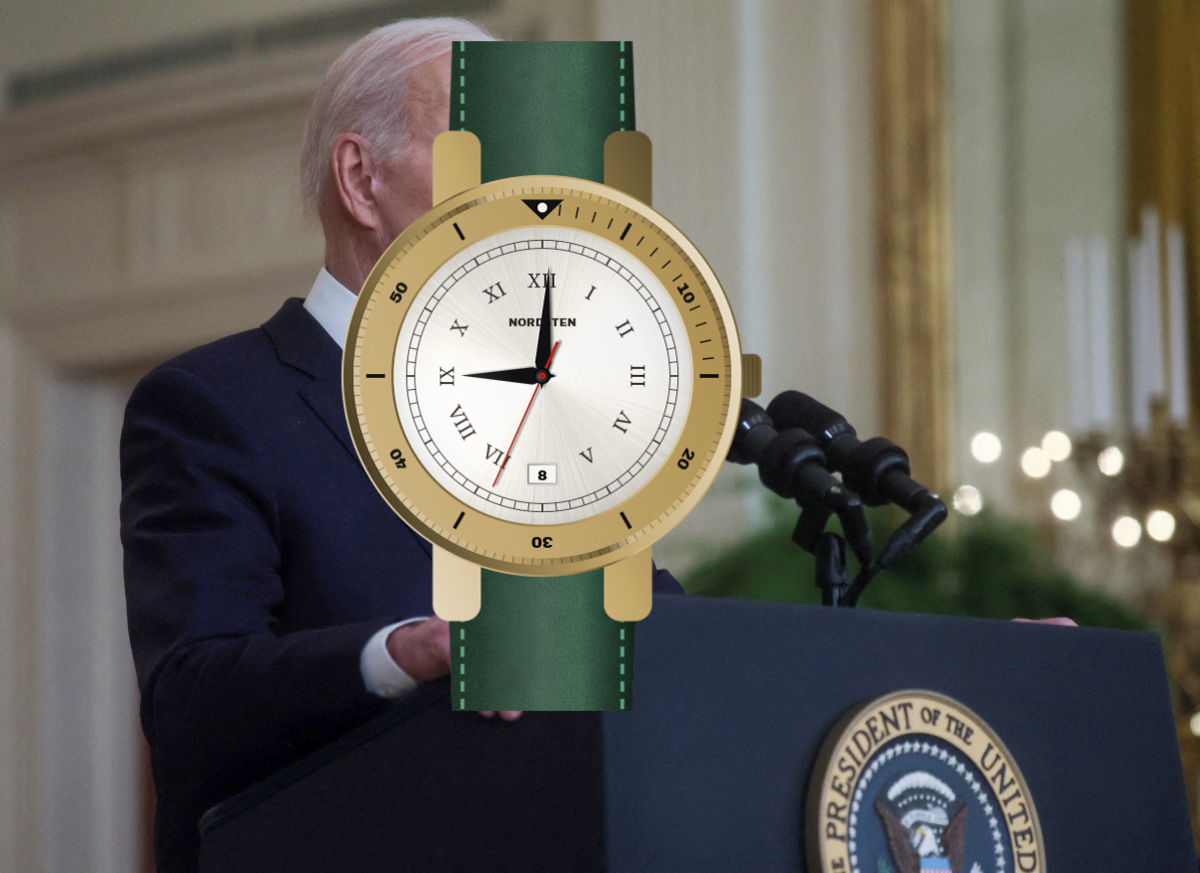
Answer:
{"hour": 9, "minute": 0, "second": 34}
